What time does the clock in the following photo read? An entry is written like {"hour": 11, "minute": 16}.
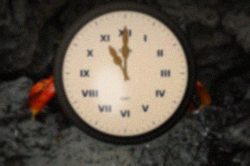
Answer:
{"hour": 11, "minute": 0}
